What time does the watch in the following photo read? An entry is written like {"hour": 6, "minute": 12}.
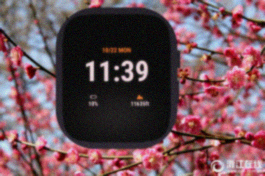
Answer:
{"hour": 11, "minute": 39}
